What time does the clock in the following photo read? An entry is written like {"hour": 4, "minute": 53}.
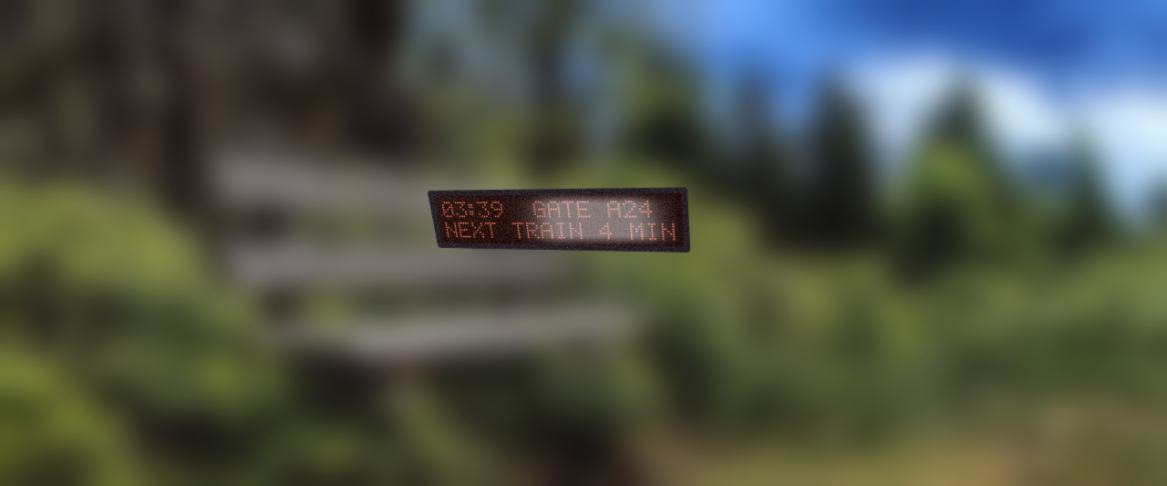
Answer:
{"hour": 3, "minute": 39}
